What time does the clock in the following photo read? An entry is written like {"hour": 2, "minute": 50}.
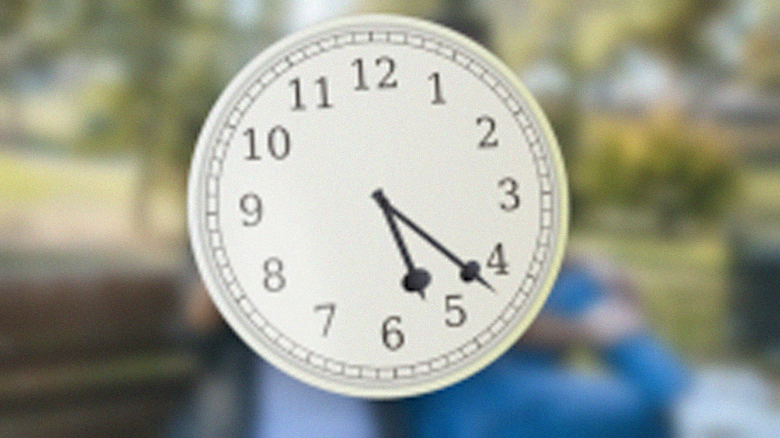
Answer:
{"hour": 5, "minute": 22}
